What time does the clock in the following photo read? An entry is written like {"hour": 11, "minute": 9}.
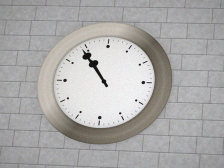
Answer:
{"hour": 10, "minute": 54}
